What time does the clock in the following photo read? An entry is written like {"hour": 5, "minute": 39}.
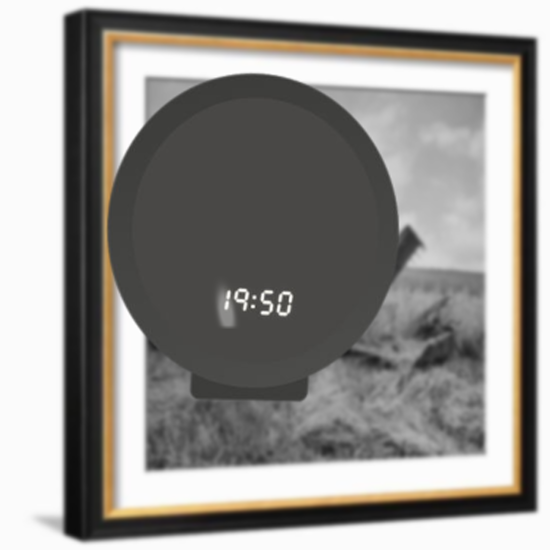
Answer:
{"hour": 19, "minute": 50}
